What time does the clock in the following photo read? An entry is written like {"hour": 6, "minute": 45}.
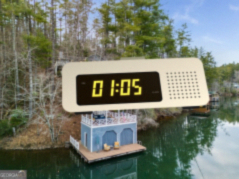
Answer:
{"hour": 1, "minute": 5}
